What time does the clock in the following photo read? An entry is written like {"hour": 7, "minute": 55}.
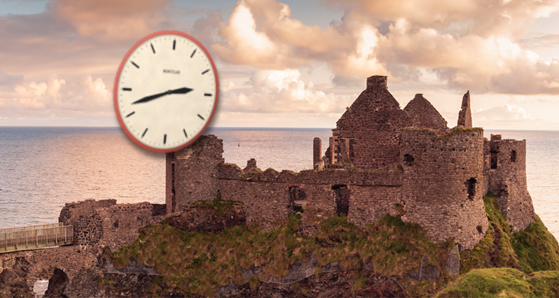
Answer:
{"hour": 2, "minute": 42}
